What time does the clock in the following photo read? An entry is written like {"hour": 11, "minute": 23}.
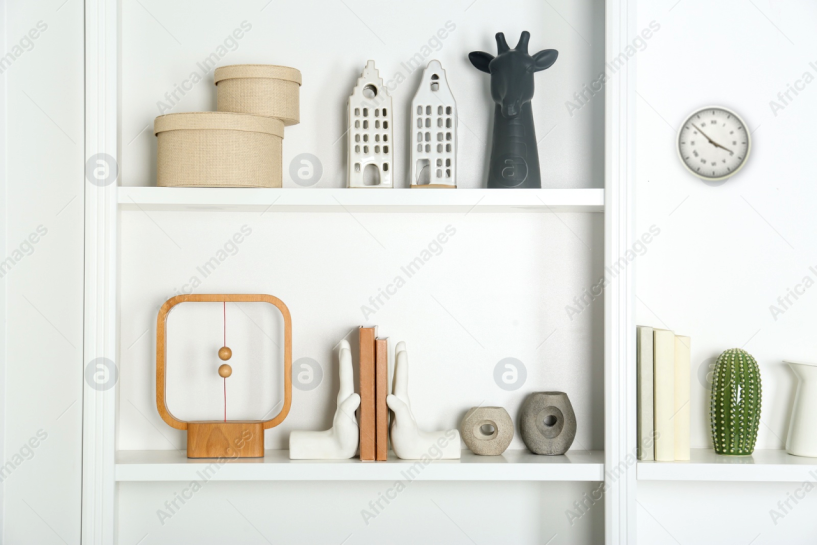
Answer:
{"hour": 3, "minute": 52}
